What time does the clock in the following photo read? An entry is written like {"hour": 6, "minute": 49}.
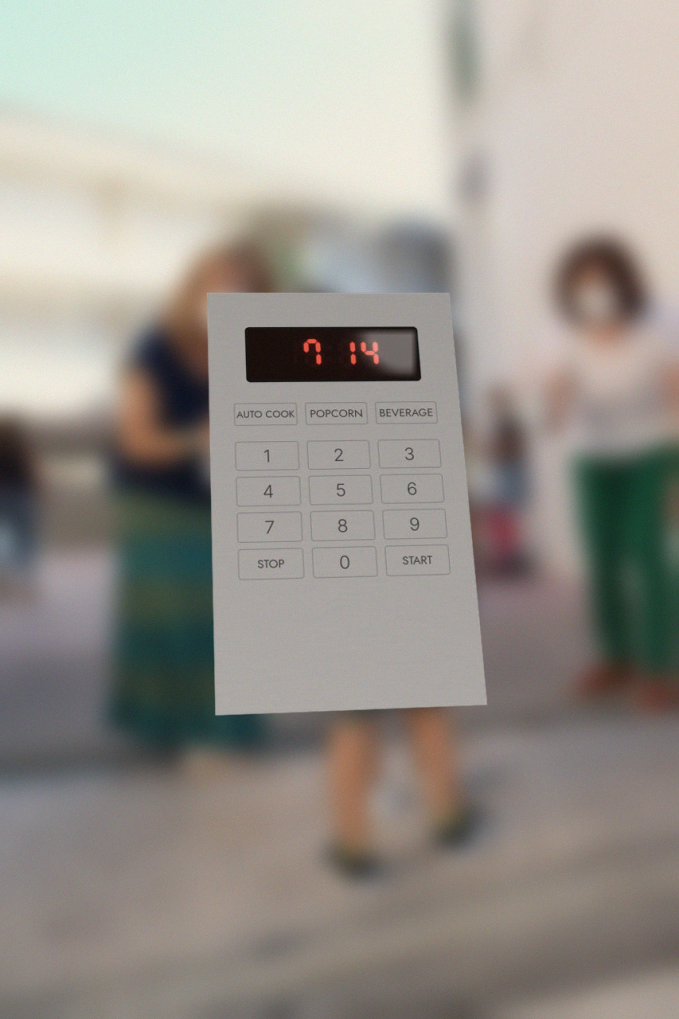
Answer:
{"hour": 7, "minute": 14}
